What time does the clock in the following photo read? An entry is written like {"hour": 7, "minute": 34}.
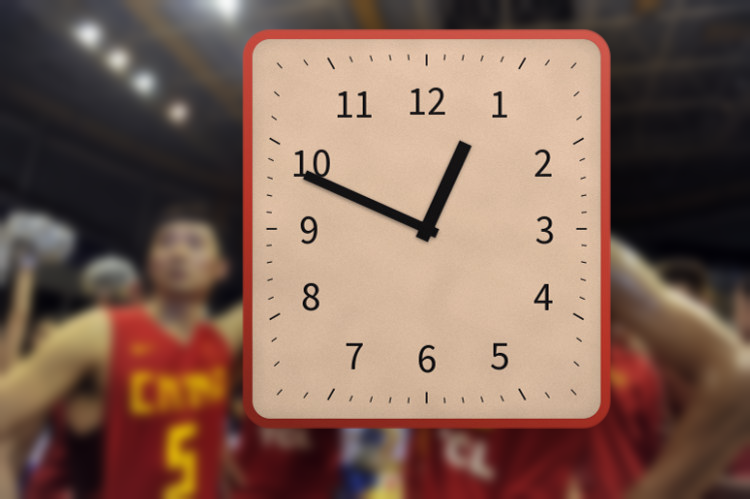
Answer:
{"hour": 12, "minute": 49}
